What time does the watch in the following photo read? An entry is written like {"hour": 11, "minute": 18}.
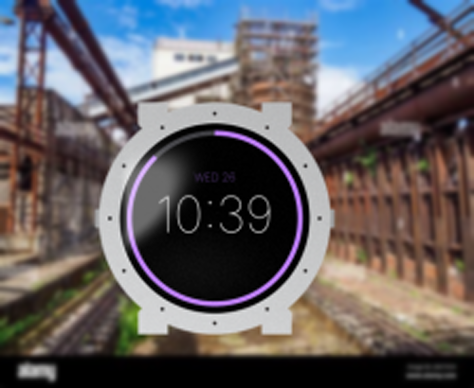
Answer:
{"hour": 10, "minute": 39}
